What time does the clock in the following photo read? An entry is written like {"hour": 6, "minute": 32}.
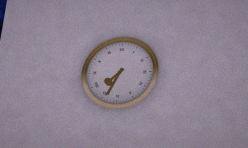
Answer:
{"hour": 7, "minute": 34}
